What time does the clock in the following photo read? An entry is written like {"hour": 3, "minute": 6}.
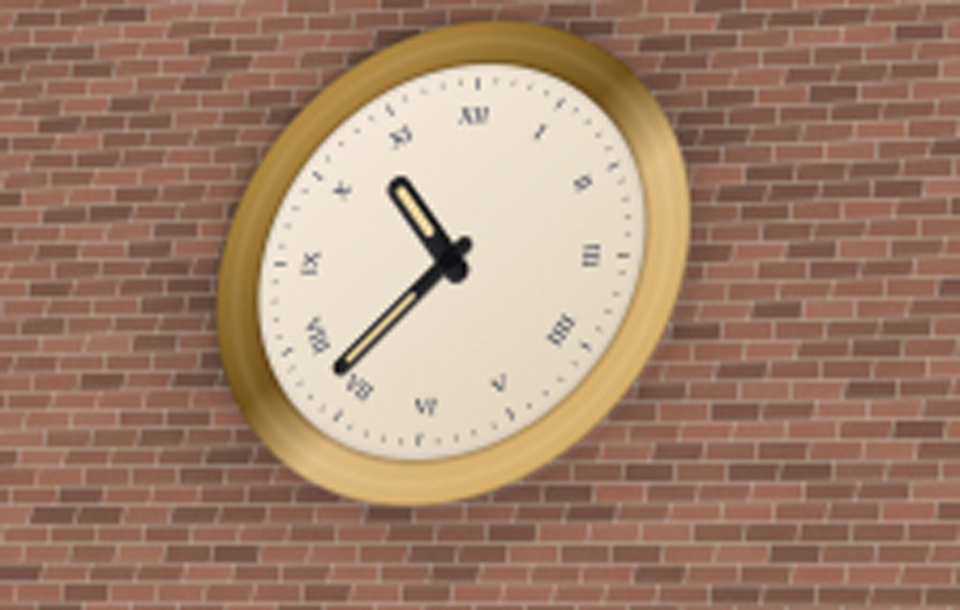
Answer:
{"hour": 10, "minute": 37}
